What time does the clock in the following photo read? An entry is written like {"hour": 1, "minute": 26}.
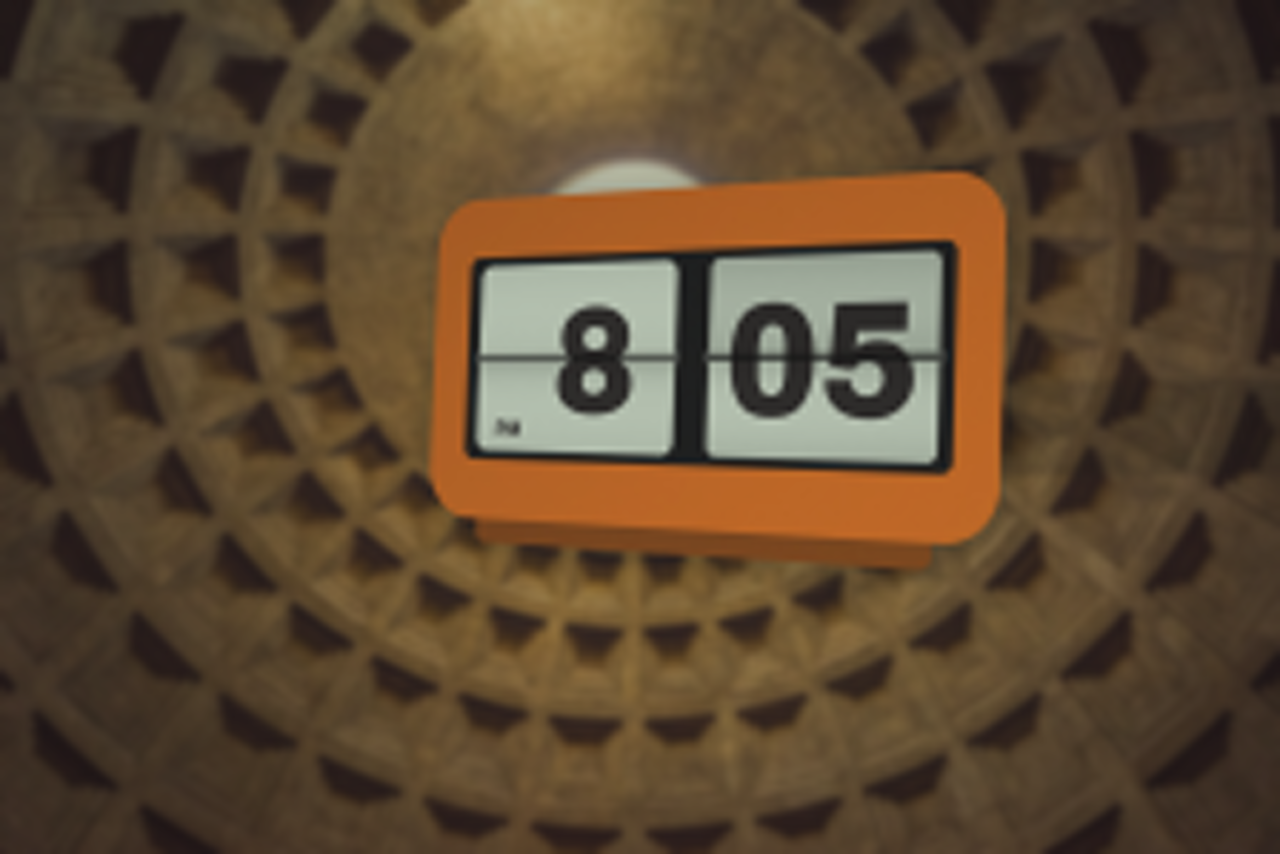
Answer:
{"hour": 8, "minute": 5}
